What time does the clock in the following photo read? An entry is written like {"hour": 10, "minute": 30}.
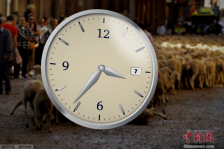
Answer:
{"hour": 3, "minute": 36}
